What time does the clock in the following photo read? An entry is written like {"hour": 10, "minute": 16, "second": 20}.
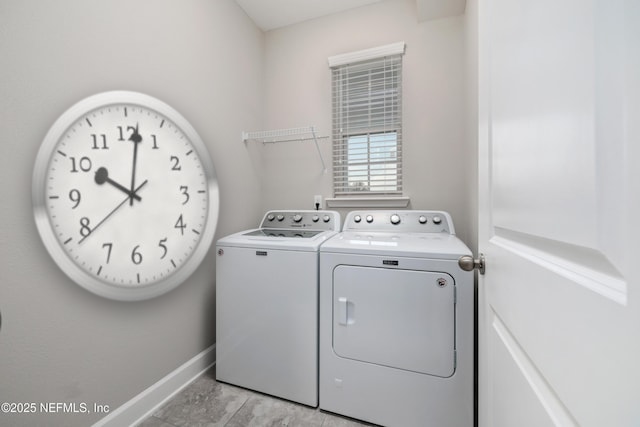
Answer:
{"hour": 10, "minute": 1, "second": 39}
